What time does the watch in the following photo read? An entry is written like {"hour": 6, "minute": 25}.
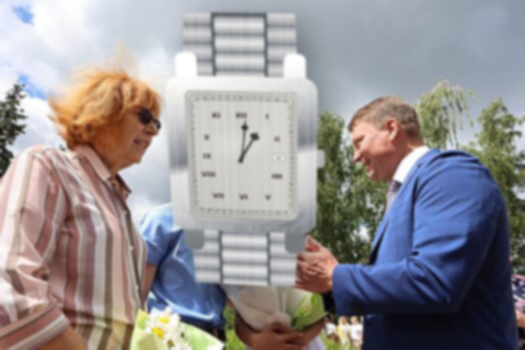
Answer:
{"hour": 1, "minute": 1}
